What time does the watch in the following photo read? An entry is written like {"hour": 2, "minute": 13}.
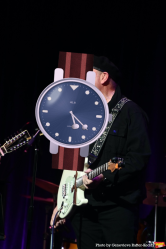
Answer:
{"hour": 5, "minute": 22}
